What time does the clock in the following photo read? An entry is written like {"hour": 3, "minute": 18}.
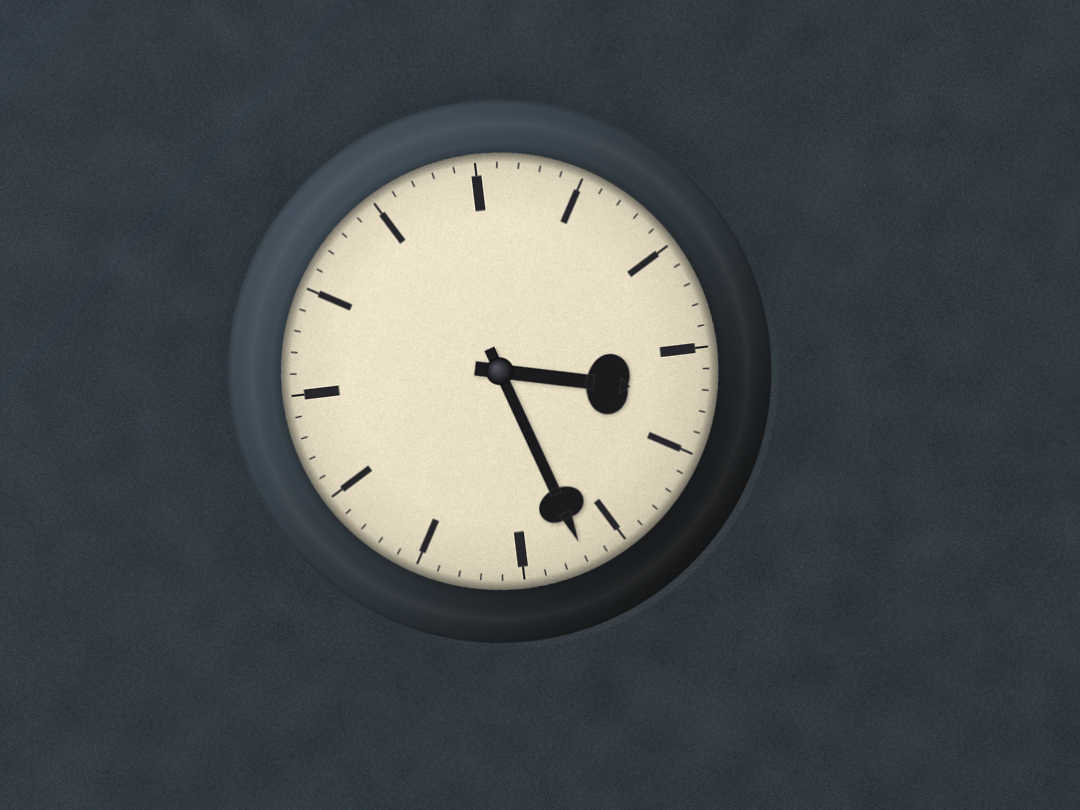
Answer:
{"hour": 3, "minute": 27}
